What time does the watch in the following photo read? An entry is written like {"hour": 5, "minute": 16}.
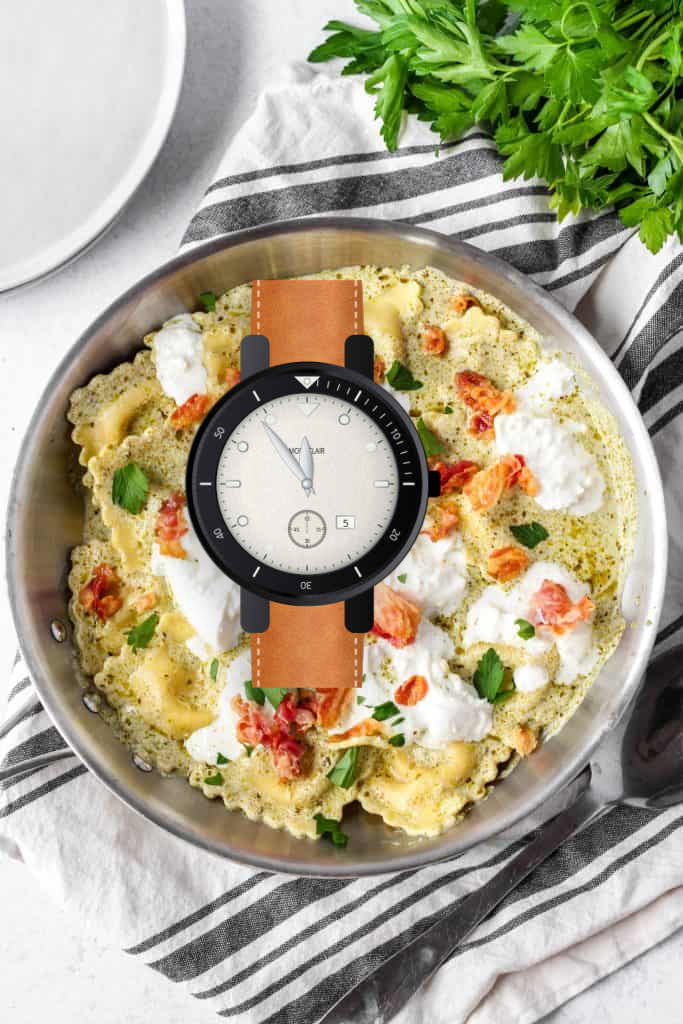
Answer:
{"hour": 11, "minute": 54}
